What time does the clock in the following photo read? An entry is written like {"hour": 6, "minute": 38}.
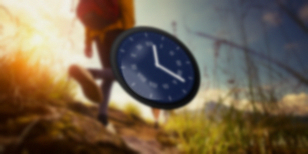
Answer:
{"hour": 12, "minute": 22}
